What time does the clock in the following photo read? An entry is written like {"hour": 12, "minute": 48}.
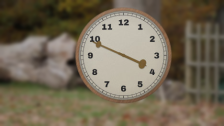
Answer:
{"hour": 3, "minute": 49}
